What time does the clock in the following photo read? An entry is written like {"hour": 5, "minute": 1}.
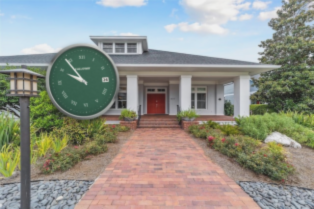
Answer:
{"hour": 9, "minute": 54}
